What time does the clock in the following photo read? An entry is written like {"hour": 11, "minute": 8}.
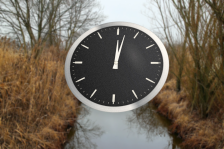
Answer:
{"hour": 12, "minute": 2}
